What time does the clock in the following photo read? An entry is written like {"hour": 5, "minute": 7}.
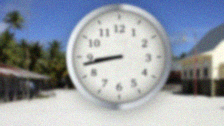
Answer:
{"hour": 8, "minute": 43}
